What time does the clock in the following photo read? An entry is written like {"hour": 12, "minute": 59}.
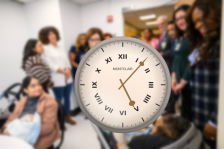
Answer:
{"hour": 5, "minute": 7}
